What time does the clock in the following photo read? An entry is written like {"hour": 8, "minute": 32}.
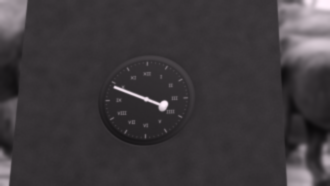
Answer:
{"hour": 3, "minute": 49}
